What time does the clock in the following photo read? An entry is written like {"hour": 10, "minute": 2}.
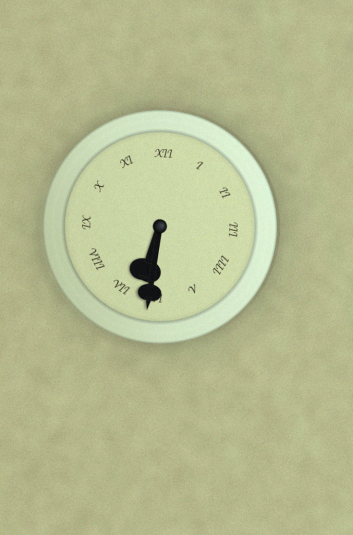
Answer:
{"hour": 6, "minute": 31}
